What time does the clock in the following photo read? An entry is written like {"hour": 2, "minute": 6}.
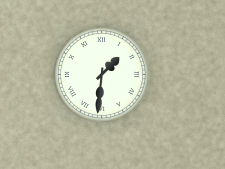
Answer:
{"hour": 1, "minute": 31}
